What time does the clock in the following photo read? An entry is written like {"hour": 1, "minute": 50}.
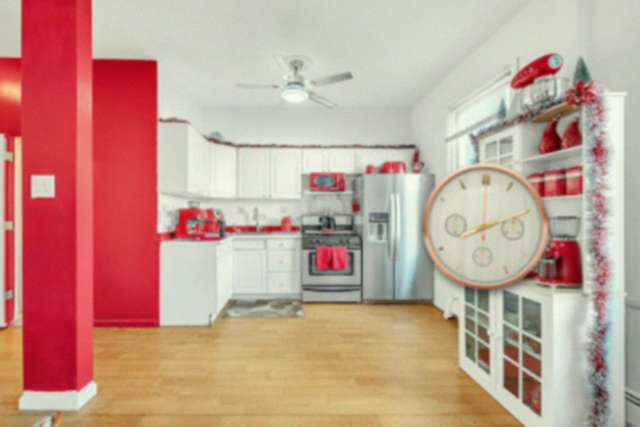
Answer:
{"hour": 8, "minute": 11}
